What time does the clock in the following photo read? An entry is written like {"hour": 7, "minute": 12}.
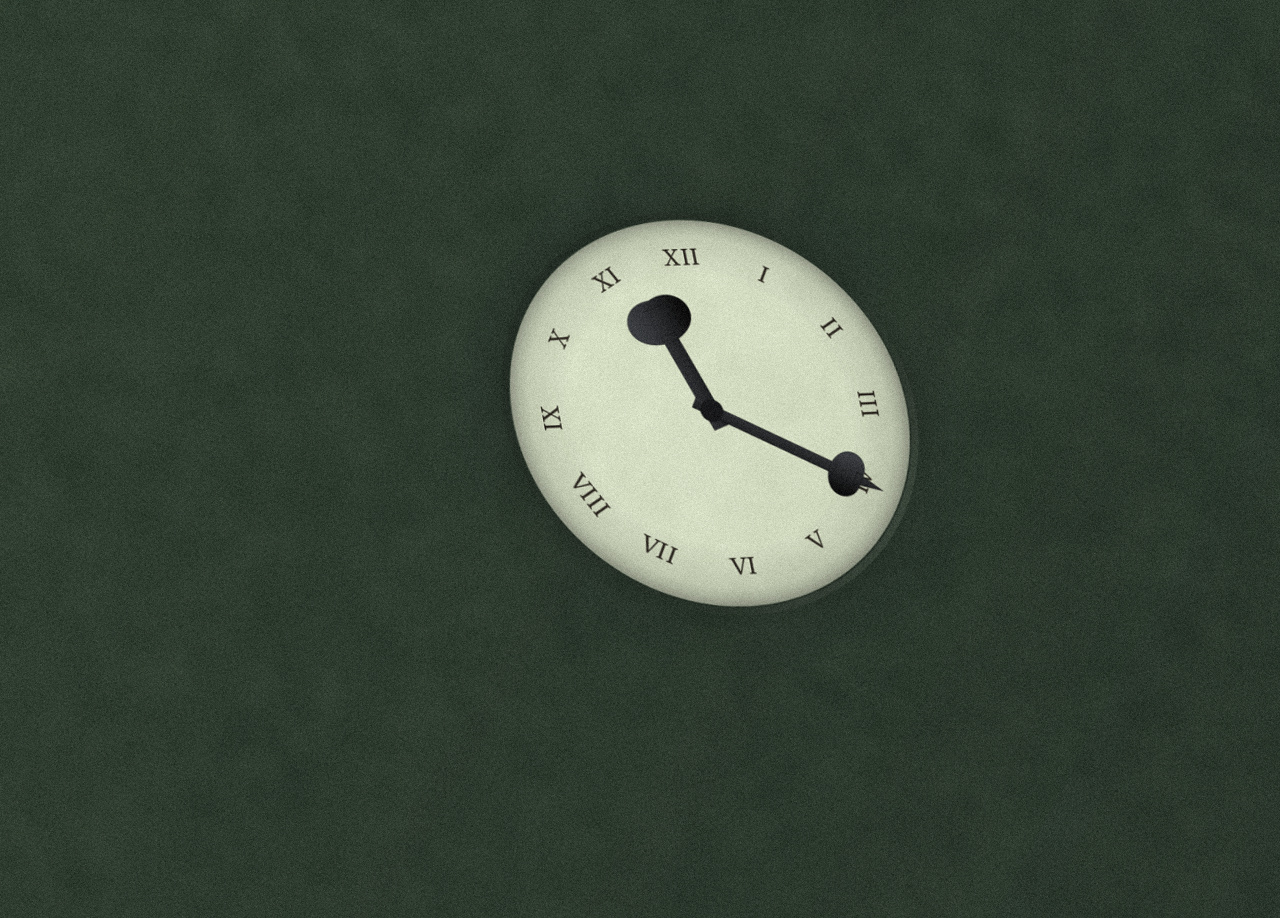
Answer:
{"hour": 11, "minute": 20}
